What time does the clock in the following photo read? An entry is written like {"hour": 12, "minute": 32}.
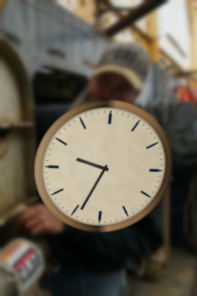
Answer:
{"hour": 9, "minute": 34}
